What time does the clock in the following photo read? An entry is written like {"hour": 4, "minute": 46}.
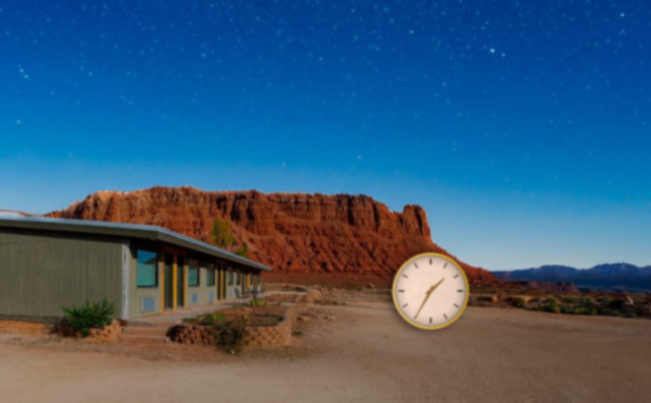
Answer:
{"hour": 1, "minute": 35}
